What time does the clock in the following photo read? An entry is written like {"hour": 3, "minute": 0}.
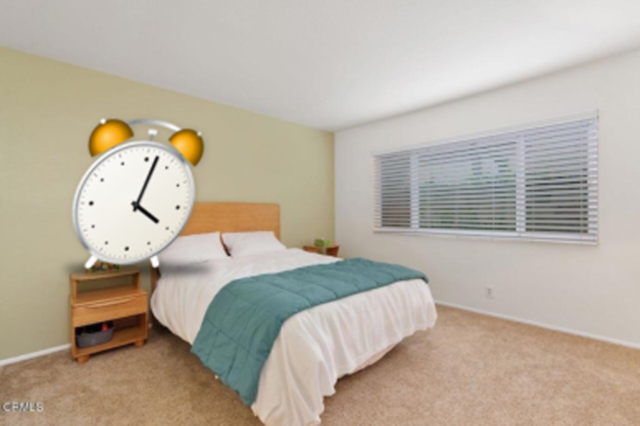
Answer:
{"hour": 4, "minute": 2}
